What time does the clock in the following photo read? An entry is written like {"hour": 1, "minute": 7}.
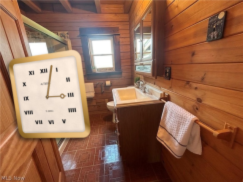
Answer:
{"hour": 3, "minute": 3}
